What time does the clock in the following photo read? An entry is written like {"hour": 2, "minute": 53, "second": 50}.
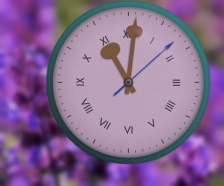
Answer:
{"hour": 11, "minute": 1, "second": 8}
